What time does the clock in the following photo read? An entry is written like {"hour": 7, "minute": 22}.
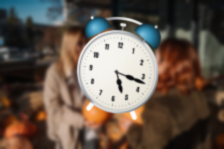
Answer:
{"hour": 5, "minute": 17}
